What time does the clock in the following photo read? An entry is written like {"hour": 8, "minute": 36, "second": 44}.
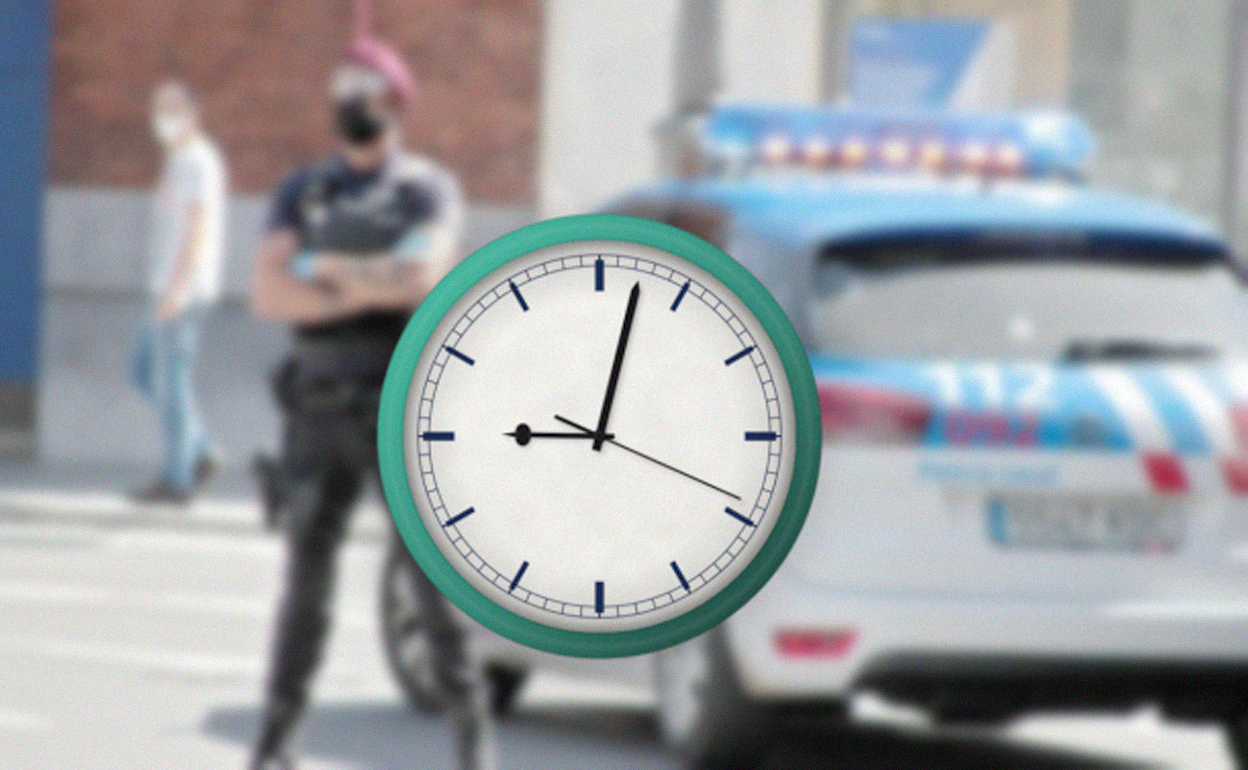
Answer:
{"hour": 9, "minute": 2, "second": 19}
